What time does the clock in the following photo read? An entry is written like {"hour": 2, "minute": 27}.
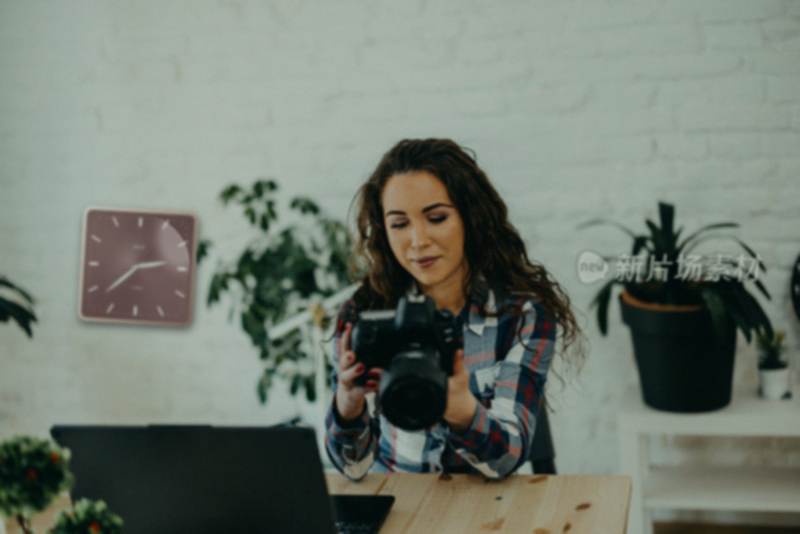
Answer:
{"hour": 2, "minute": 38}
